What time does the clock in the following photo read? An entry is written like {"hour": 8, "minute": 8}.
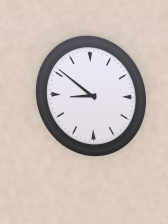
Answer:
{"hour": 8, "minute": 51}
